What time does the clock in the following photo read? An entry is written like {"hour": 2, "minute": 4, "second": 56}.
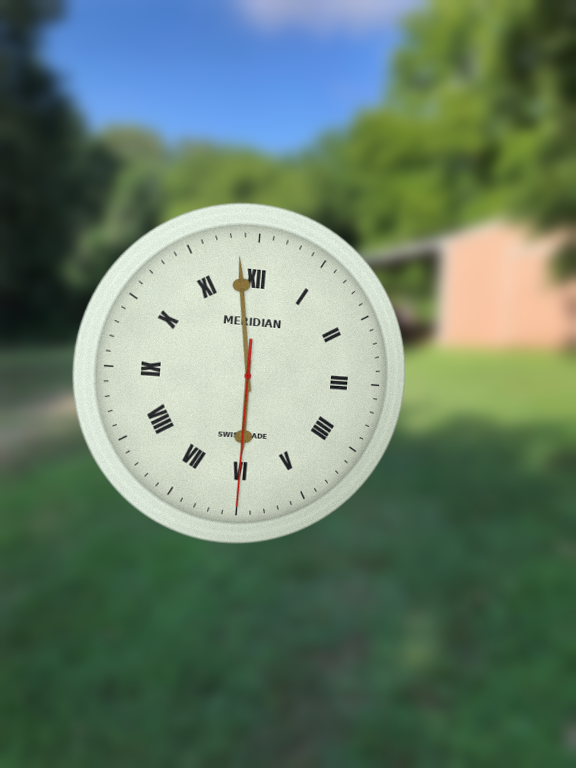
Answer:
{"hour": 5, "minute": 58, "second": 30}
